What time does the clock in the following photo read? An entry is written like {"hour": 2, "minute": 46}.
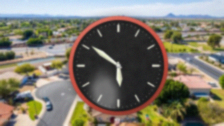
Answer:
{"hour": 5, "minute": 51}
